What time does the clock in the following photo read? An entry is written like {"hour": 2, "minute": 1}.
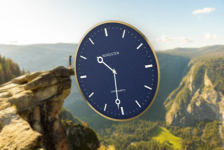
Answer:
{"hour": 10, "minute": 31}
